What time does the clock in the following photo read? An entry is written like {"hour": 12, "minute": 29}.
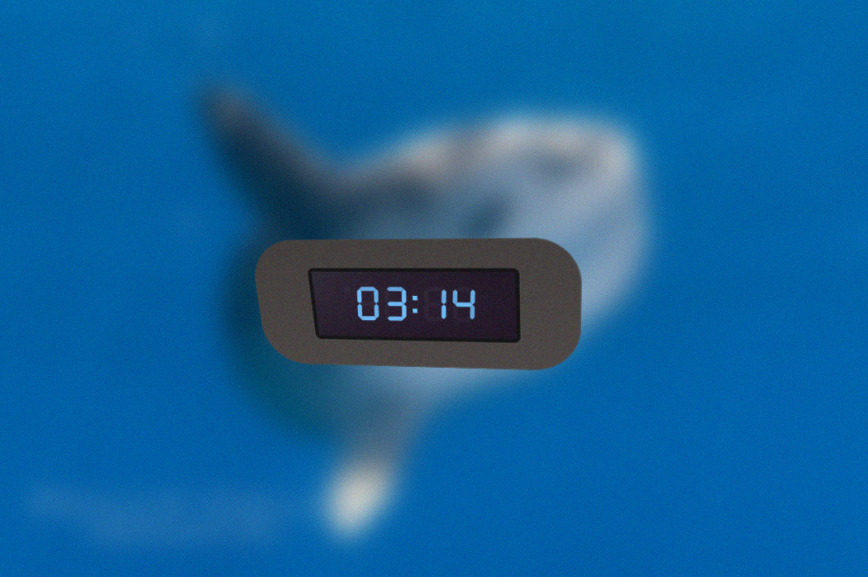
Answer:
{"hour": 3, "minute": 14}
